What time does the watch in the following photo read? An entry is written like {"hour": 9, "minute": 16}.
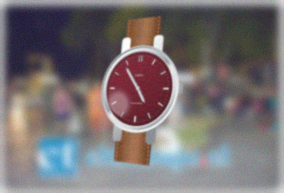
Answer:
{"hour": 4, "minute": 54}
